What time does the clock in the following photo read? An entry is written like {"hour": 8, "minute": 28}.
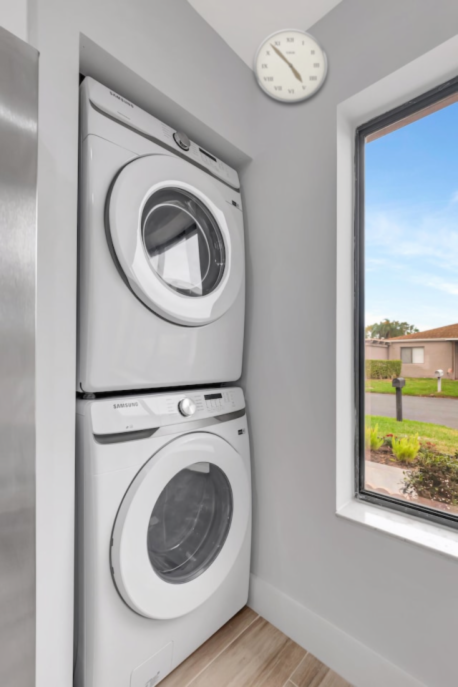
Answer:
{"hour": 4, "minute": 53}
